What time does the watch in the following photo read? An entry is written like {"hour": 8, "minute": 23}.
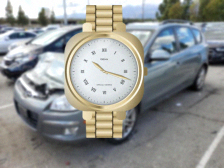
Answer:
{"hour": 10, "minute": 18}
